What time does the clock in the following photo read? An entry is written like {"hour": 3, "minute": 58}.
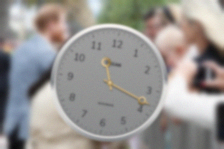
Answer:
{"hour": 11, "minute": 18}
